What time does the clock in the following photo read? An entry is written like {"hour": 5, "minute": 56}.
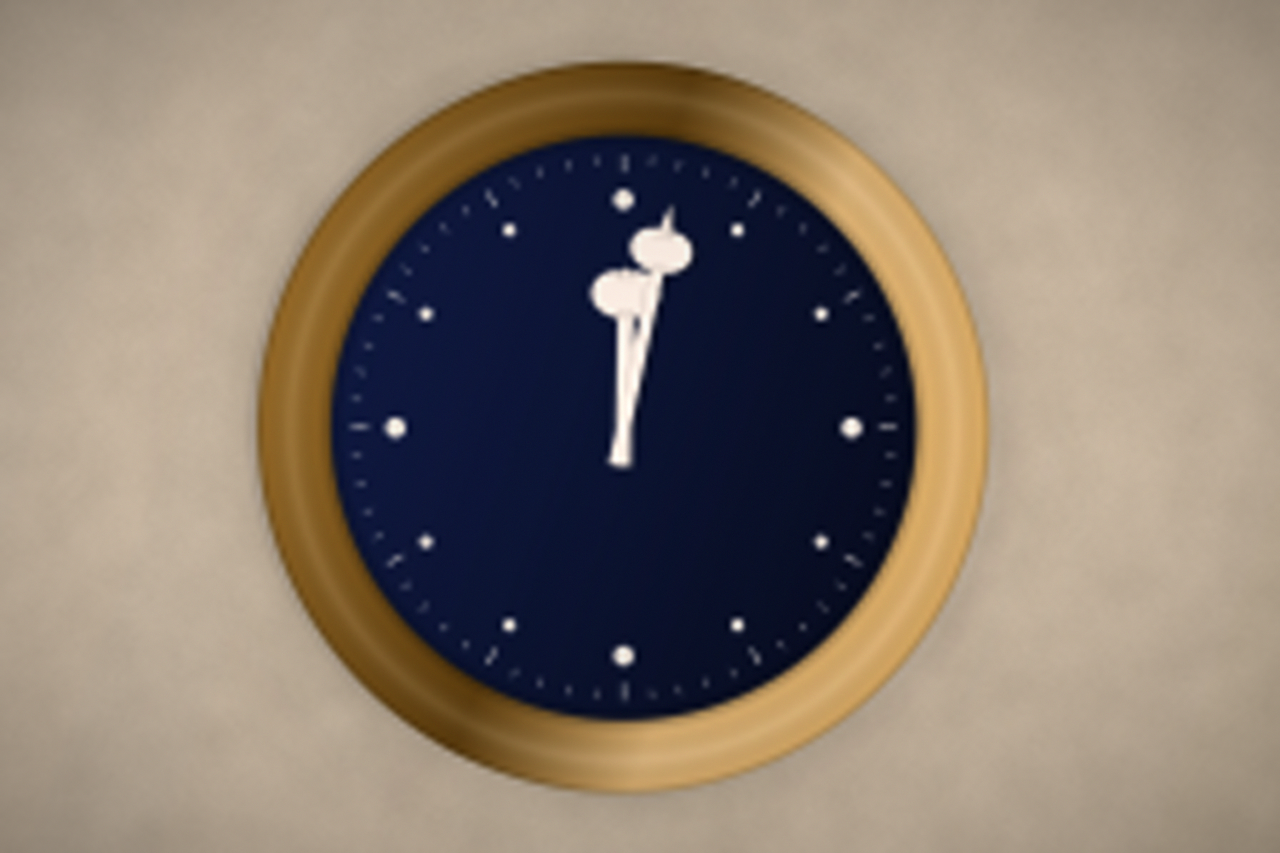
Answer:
{"hour": 12, "minute": 2}
